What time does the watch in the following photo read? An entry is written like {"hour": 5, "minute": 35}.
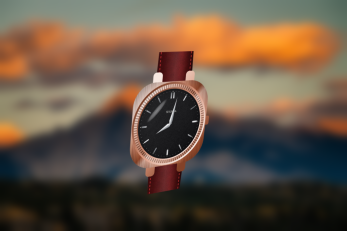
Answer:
{"hour": 8, "minute": 2}
